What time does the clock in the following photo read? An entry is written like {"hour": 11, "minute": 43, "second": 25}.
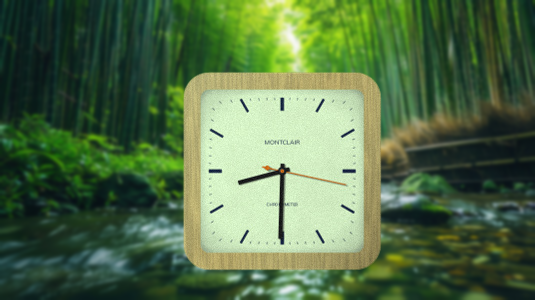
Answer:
{"hour": 8, "minute": 30, "second": 17}
